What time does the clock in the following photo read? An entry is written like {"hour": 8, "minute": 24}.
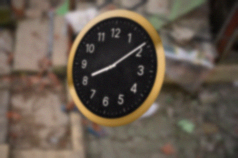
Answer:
{"hour": 8, "minute": 9}
